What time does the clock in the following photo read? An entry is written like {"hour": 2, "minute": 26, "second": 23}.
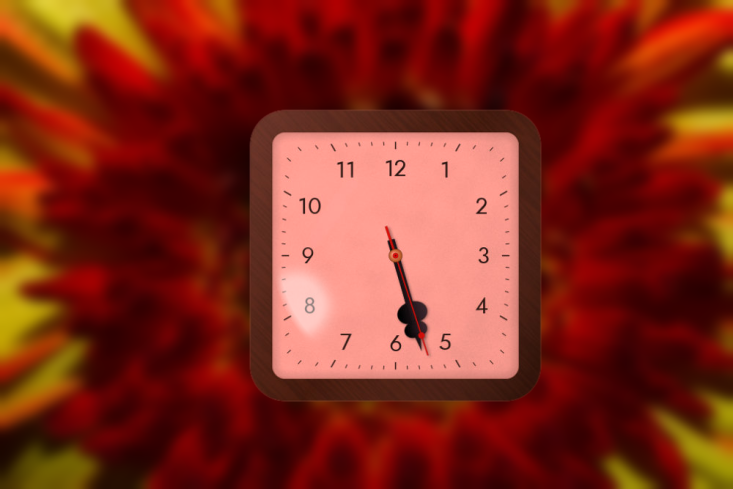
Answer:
{"hour": 5, "minute": 27, "second": 27}
